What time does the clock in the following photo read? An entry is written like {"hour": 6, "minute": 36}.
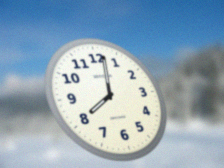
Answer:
{"hour": 8, "minute": 2}
